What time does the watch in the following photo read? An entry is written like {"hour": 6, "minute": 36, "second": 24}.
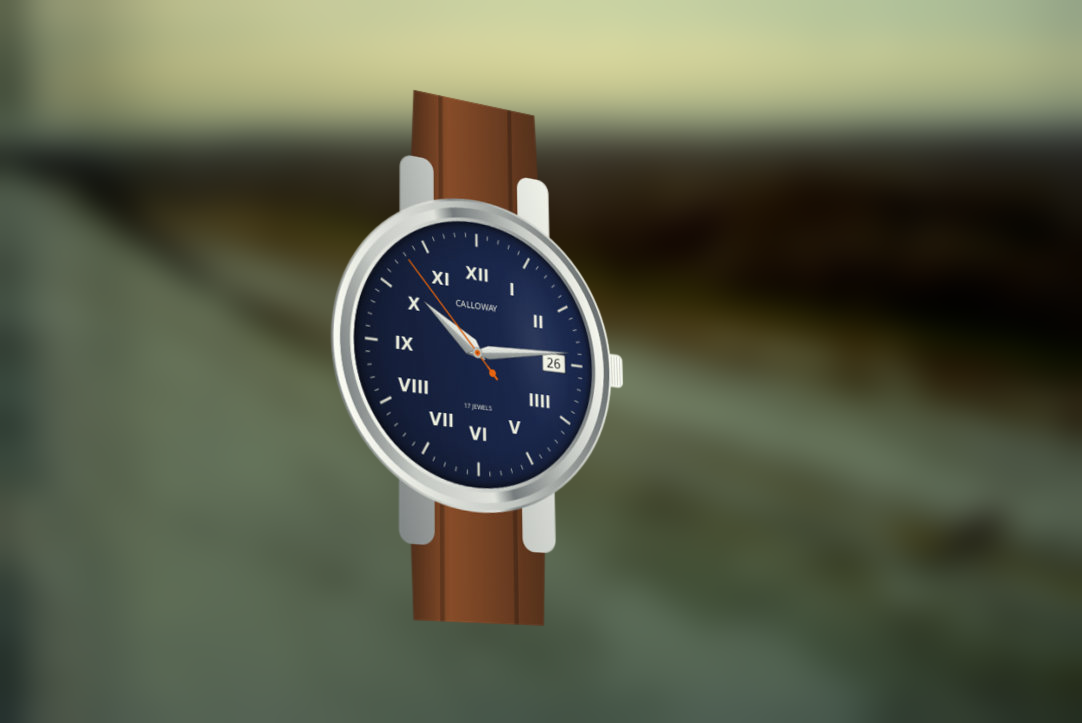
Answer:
{"hour": 10, "minute": 13, "second": 53}
